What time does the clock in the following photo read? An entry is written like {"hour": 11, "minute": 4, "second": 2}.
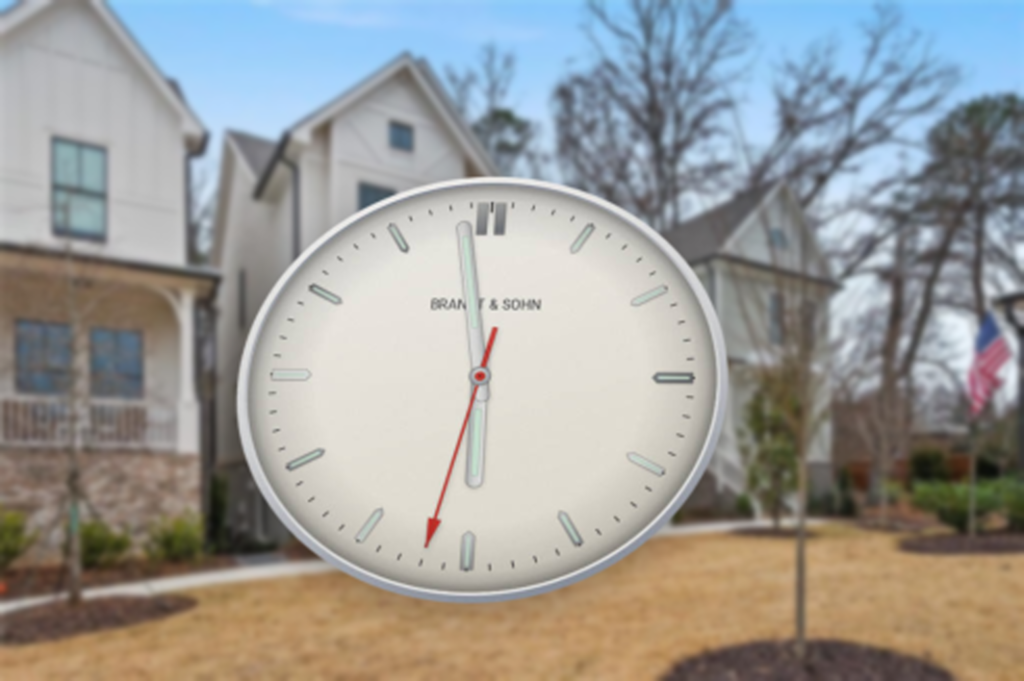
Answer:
{"hour": 5, "minute": 58, "second": 32}
